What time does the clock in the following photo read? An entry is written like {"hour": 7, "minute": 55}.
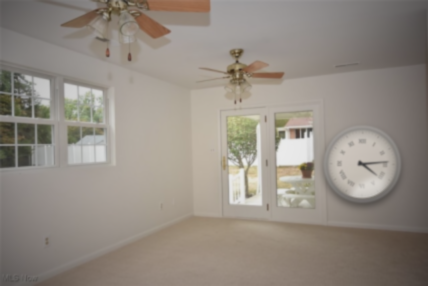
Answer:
{"hour": 4, "minute": 14}
